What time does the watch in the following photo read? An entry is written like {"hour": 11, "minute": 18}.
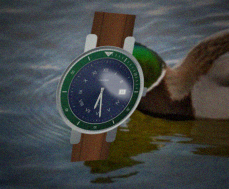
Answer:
{"hour": 6, "minute": 29}
